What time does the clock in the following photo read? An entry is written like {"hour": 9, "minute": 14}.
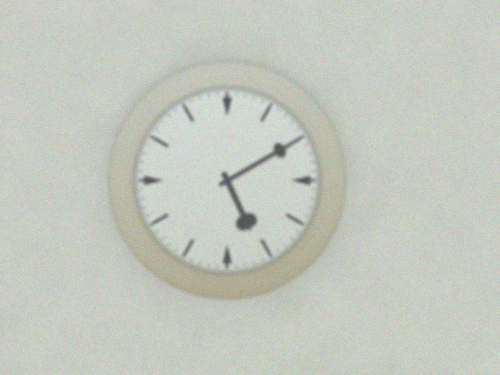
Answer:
{"hour": 5, "minute": 10}
